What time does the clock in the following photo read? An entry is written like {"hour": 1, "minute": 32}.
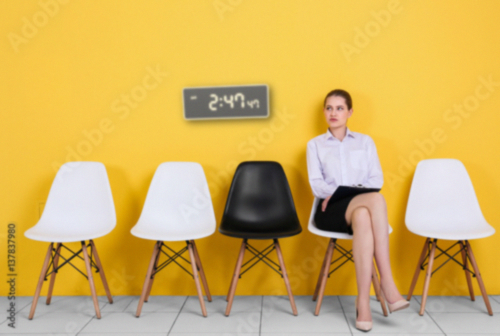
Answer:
{"hour": 2, "minute": 47}
